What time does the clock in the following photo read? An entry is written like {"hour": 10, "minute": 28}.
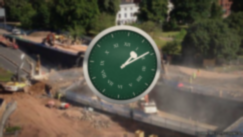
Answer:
{"hour": 1, "minute": 9}
